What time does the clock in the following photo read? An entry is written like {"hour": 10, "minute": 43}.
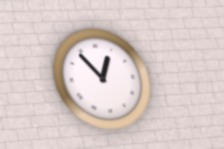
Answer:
{"hour": 12, "minute": 54}
